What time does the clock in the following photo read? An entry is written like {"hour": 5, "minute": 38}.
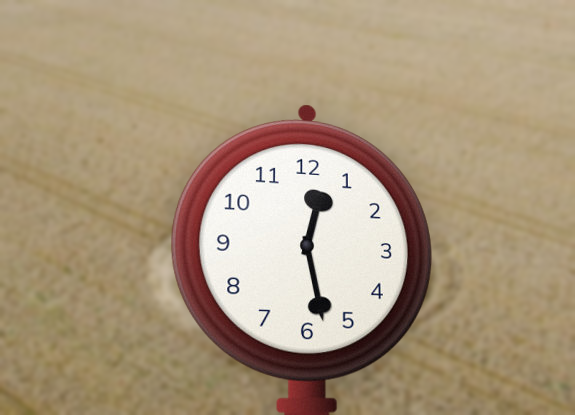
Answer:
{"hour": 12, "minute": 28}
